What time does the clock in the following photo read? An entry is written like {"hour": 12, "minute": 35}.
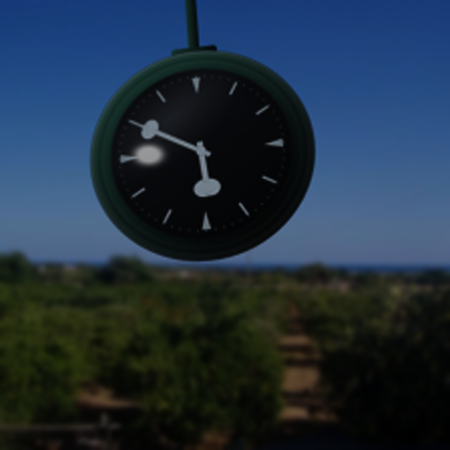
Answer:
{"hour": 5, "minute": 50}
